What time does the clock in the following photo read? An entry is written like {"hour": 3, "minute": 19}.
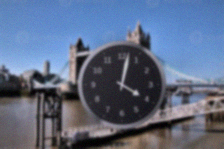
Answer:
{"hour": 4, "minute": 2}
